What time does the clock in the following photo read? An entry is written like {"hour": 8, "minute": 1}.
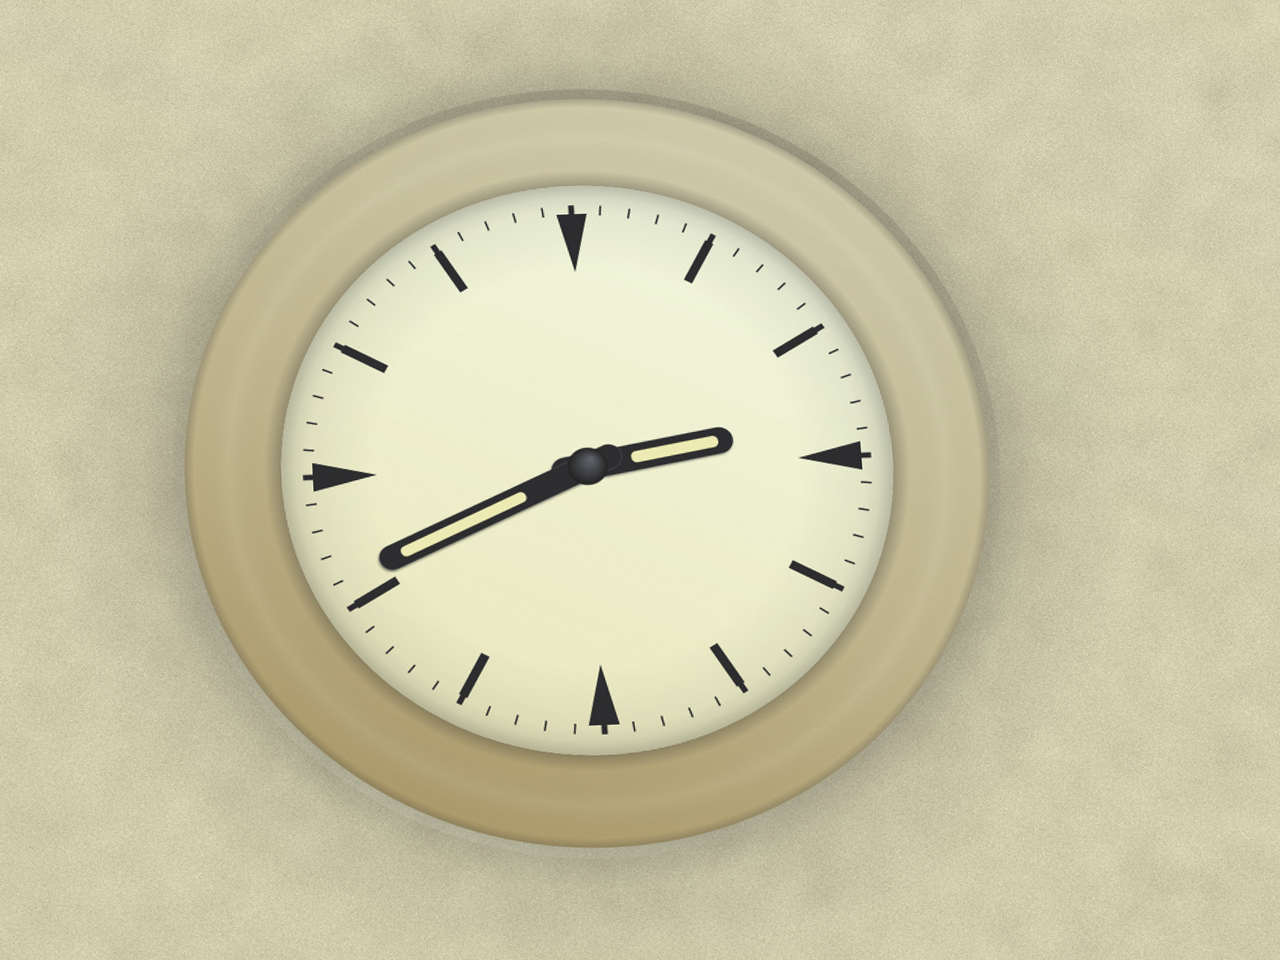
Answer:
{"hour": 2, "minute": 41}
